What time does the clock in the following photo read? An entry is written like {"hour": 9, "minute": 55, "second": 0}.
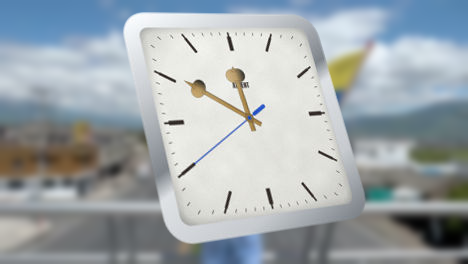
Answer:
{"hour": 11, "minute": 50, "second": 40}
